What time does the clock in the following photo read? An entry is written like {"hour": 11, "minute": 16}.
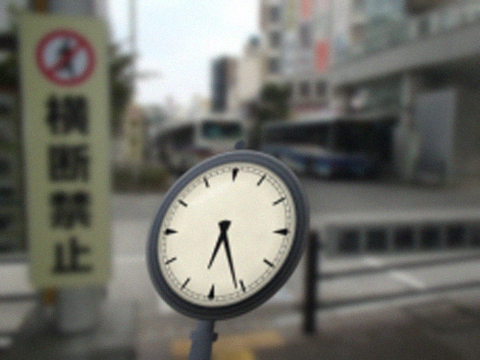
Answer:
{"hour": 6, "minute": 26}
